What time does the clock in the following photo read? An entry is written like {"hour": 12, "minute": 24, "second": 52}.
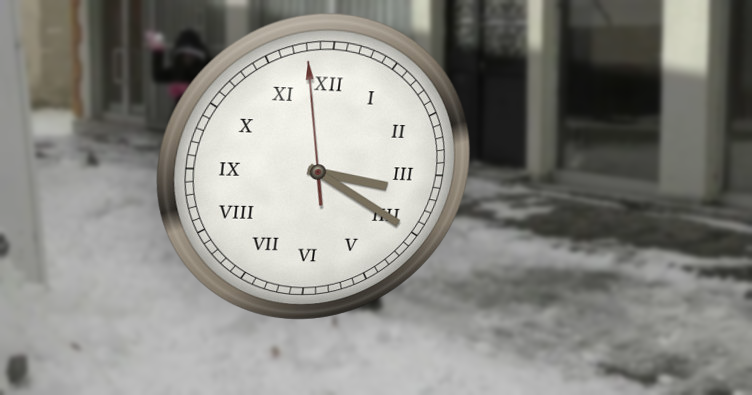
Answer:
{"hour": 3, "minute": 19, "second": 58}
